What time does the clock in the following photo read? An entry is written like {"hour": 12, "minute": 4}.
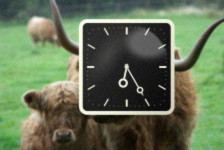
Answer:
{"hour": 6, "minute": 25}
